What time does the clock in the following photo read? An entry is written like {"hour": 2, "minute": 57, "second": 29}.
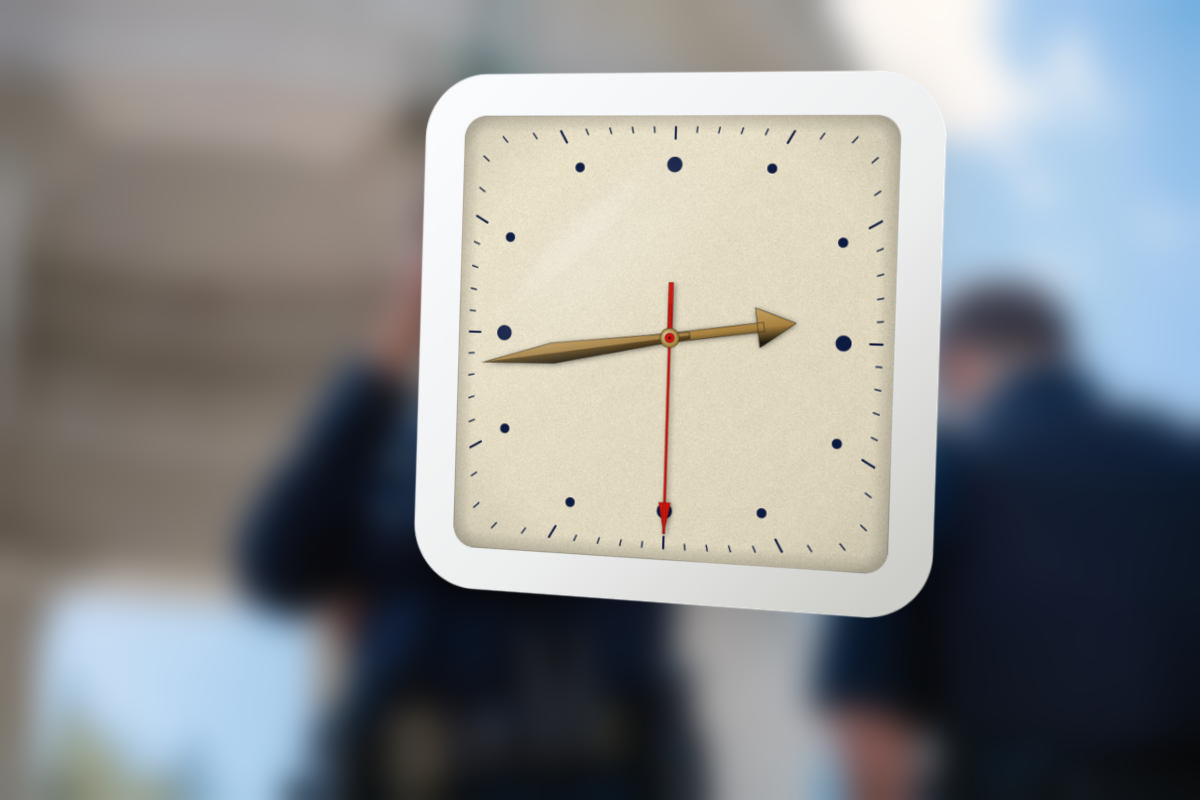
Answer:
{"hour": 2, "minute": 43, "second": 30}
